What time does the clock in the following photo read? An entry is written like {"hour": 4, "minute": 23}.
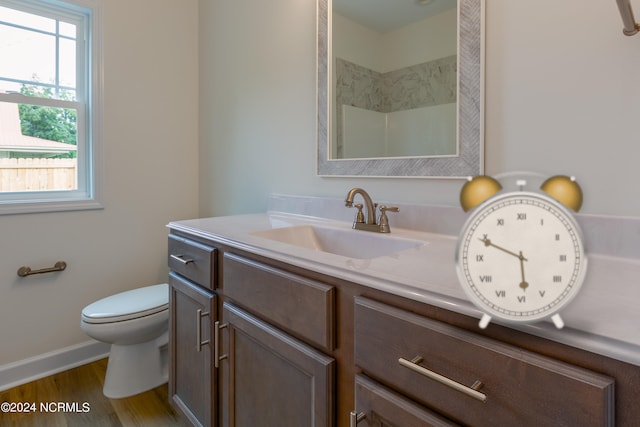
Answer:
{"hour": 5, "minute": 49}
